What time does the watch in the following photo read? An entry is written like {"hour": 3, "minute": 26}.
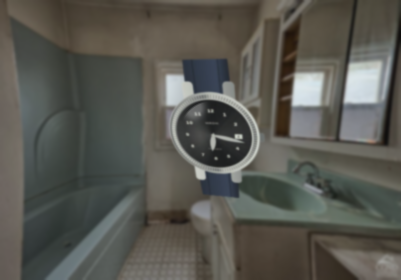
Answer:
{"hour": 6, "minute": 17}
